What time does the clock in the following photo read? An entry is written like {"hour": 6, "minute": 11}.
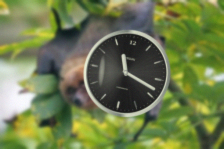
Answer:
{"hour": 11, "minute": 18}
